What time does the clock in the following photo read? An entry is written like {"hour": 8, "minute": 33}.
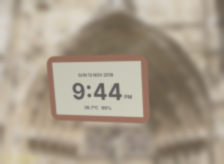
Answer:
{"hour": 9, "minute": 44}
